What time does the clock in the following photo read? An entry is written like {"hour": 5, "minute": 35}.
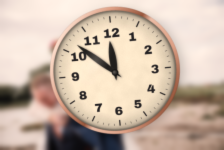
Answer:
{"hour": 11, "minute": 52}
